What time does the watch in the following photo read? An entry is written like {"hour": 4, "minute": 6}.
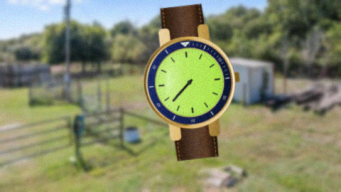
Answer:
{"hour": 7, "minute": 38}
